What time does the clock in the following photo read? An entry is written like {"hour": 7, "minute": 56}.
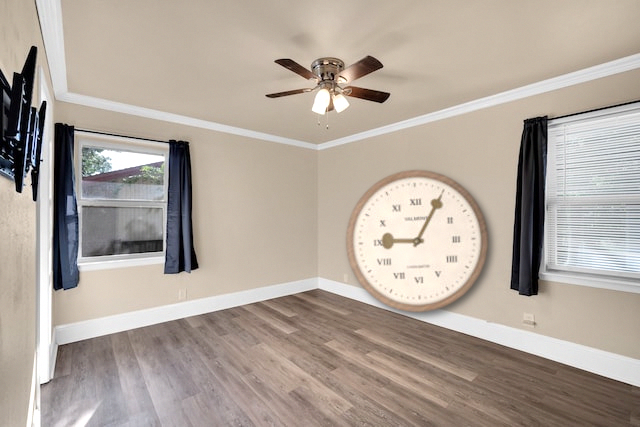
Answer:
{"hour": 9, "minute": 5}
